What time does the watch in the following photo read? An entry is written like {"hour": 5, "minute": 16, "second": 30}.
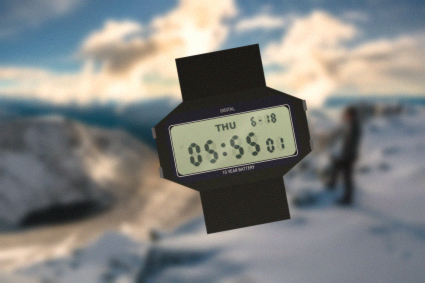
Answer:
{"hour": 5, "minute": 55, "second": 1}
